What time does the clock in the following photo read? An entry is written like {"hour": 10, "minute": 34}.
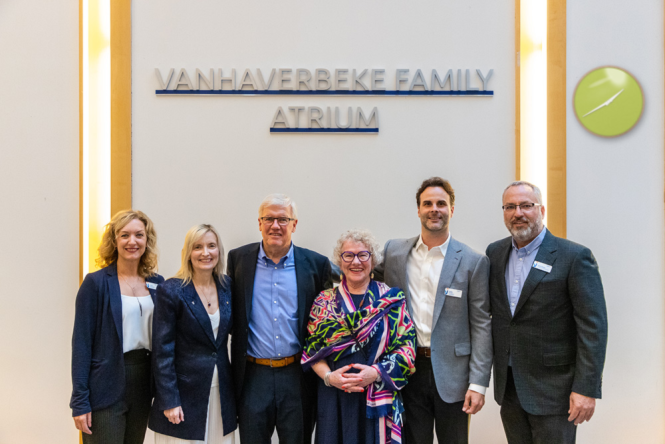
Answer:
{"hour": 1, "minute": 40}
